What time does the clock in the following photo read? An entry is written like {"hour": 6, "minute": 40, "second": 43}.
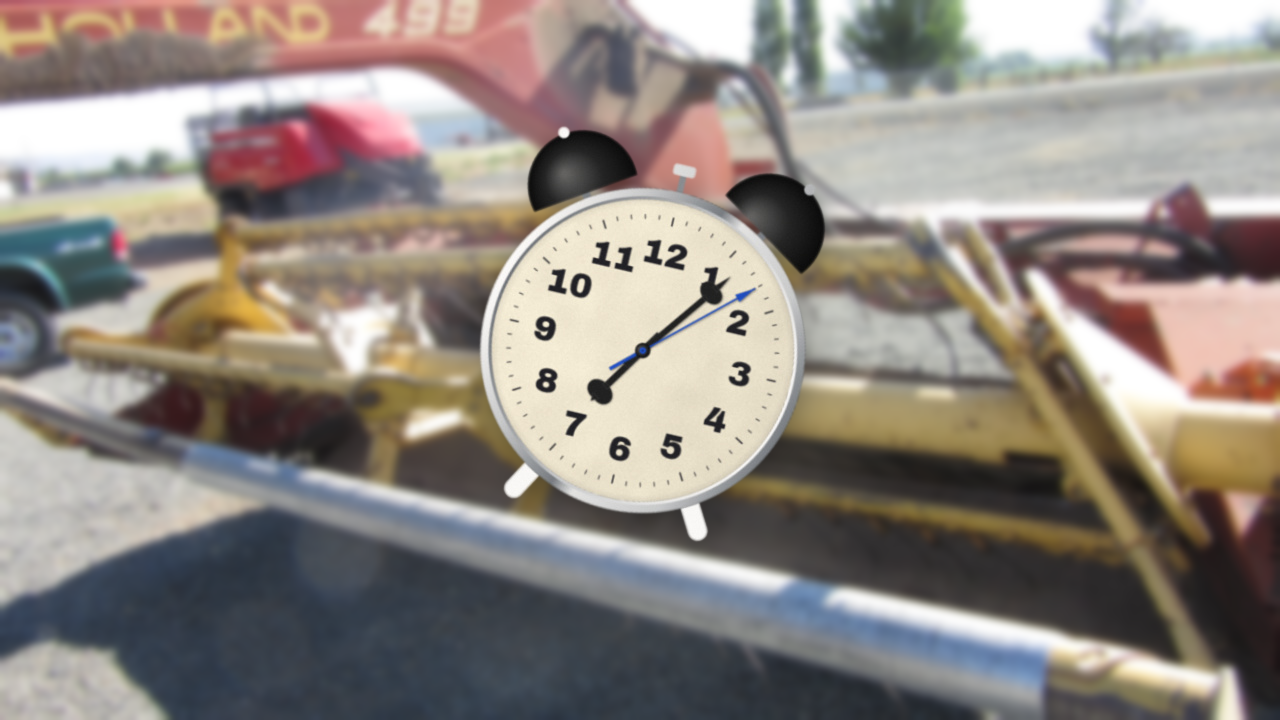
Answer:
{"hour": 7, "minute": 6, "second": 8}
